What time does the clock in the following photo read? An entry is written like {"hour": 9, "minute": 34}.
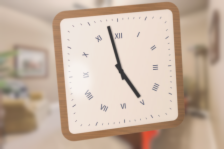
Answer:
{"hour": 4, "minute": 58}
